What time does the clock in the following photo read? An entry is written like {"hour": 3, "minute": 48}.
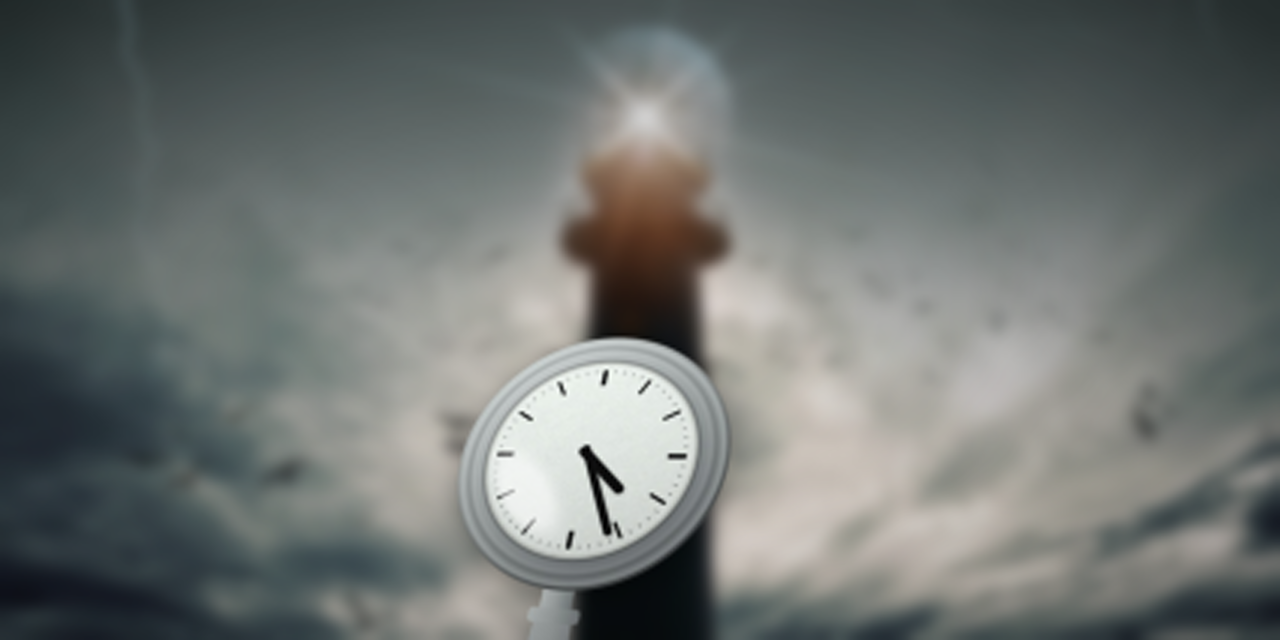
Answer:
{"hour": 4, "minute": 26}
